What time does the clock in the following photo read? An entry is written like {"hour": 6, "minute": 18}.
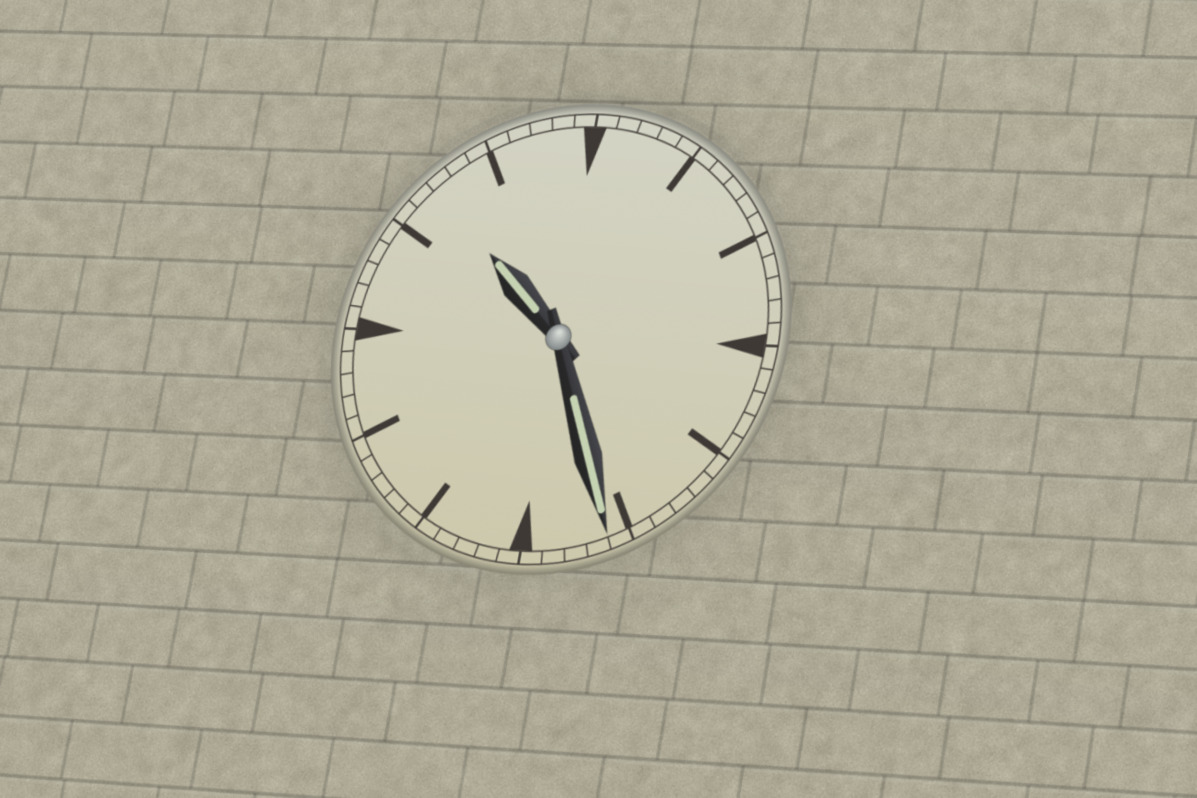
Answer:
{"hour": 10, "minute": 26}
